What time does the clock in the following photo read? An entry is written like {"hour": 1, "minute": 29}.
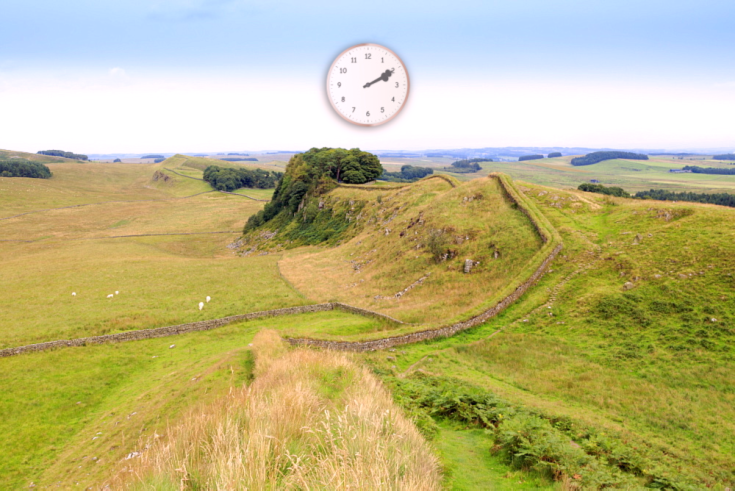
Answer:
{"hour": 2, "minute": 10}
